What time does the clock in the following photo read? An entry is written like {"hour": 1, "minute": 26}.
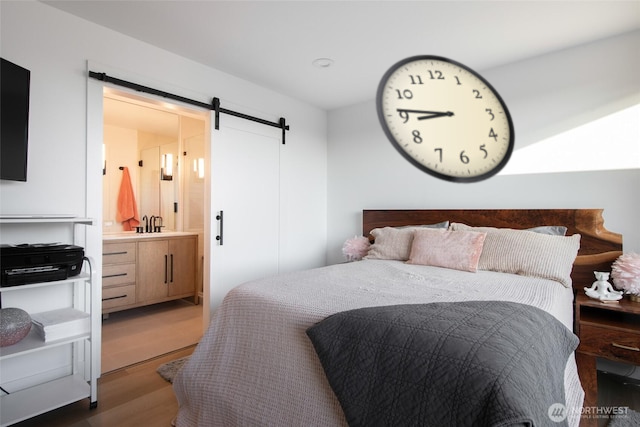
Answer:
{"hour": 8, "minute": 46}
